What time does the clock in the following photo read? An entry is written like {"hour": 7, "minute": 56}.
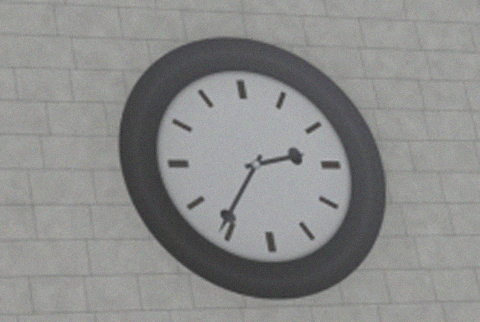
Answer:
{"hour": 2, "minute": 36}
